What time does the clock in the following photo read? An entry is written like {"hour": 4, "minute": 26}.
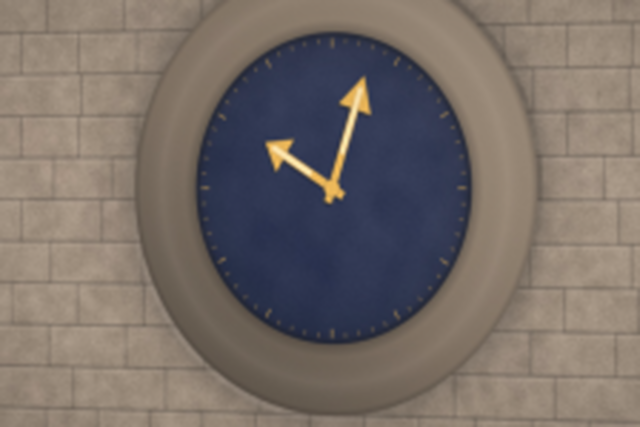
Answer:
{"hour": 10, "minute": 3}
